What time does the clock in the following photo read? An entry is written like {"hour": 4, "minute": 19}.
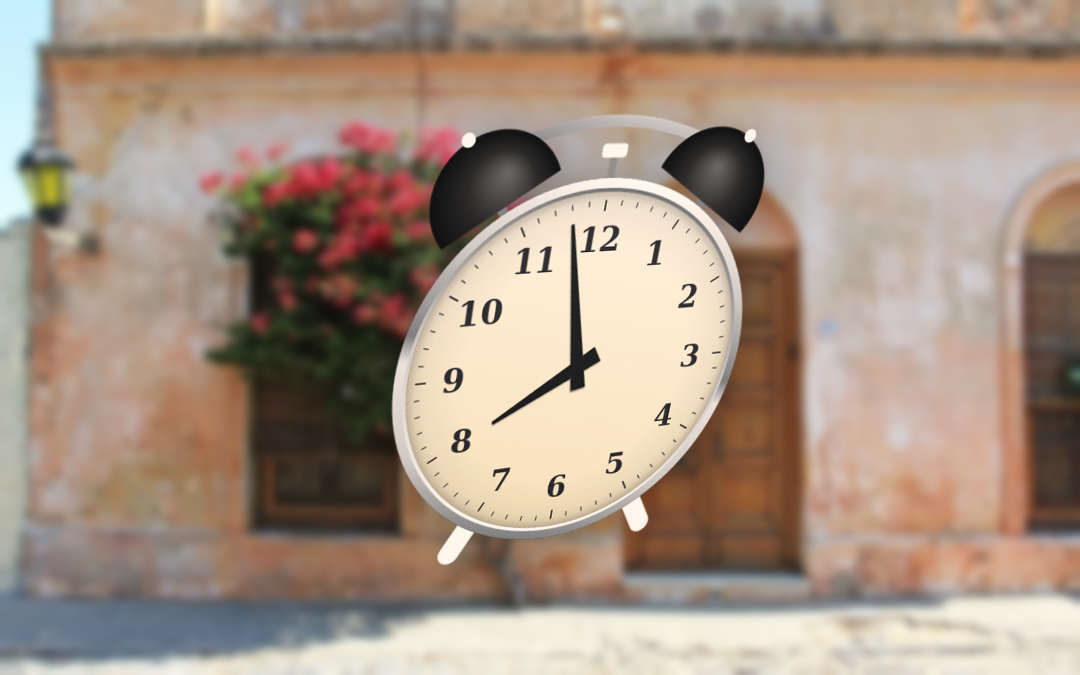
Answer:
{"hour": 7, "minute": 58}
